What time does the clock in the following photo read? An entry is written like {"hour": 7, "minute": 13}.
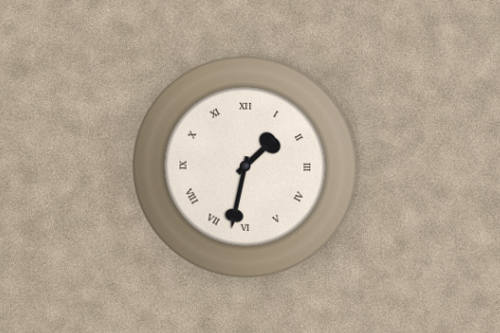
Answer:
{"hour": 1, "minute": 32}
